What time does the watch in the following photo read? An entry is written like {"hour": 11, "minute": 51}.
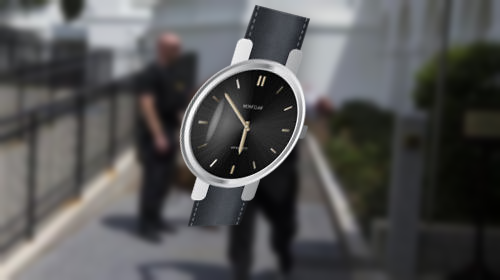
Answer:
{"hour": 5, "minute": 52}
